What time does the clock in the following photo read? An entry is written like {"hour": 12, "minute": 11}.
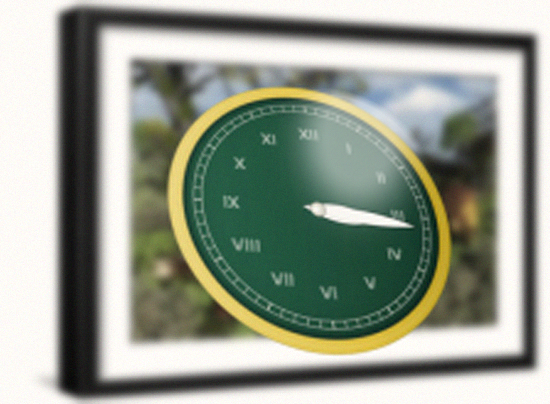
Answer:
{"hour": 3, "minute": 16}
